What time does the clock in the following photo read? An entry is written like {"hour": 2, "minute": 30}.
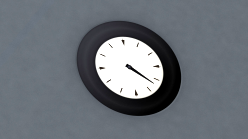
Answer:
{"hour": 4, "minute": 22}
